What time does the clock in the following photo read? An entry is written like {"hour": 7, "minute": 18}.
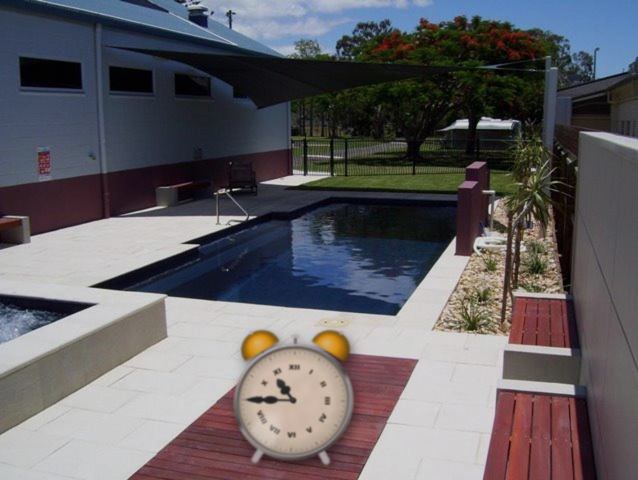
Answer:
{"hour": 10, "minute": 45}
